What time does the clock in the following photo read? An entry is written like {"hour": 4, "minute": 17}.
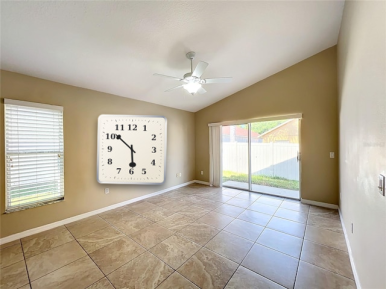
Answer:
{"hour": 5, "minute": 52}
